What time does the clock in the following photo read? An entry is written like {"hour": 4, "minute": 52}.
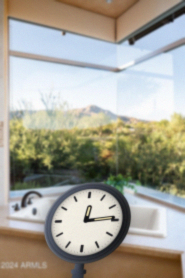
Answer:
{"hour": 12, "minute": 14}
